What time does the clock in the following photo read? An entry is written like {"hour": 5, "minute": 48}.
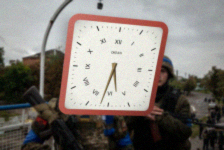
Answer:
{"hour": 5, "minute": 32}
